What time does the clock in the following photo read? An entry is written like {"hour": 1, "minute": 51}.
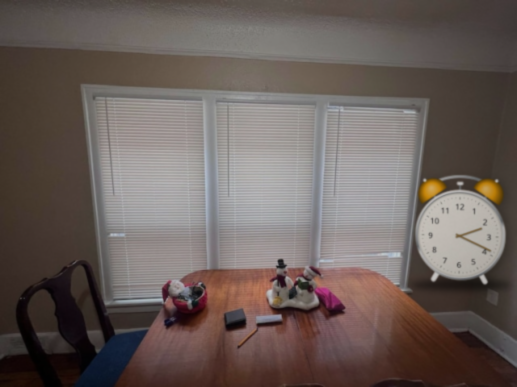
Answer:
{"hour": 2, "minute": 19}
